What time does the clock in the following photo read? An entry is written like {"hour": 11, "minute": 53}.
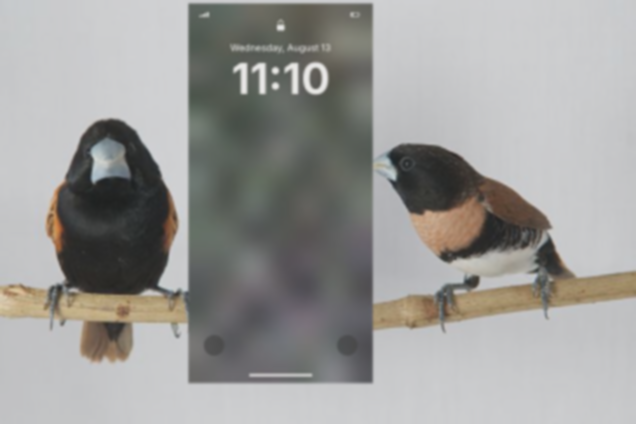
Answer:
{"hour": 11, "minute": 10}
